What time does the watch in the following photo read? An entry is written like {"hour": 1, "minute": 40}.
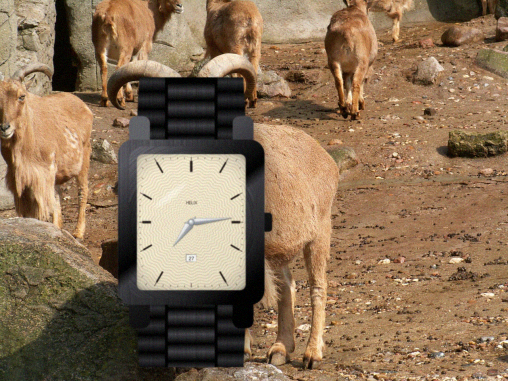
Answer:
{"hour": 7, "minute": 14}
